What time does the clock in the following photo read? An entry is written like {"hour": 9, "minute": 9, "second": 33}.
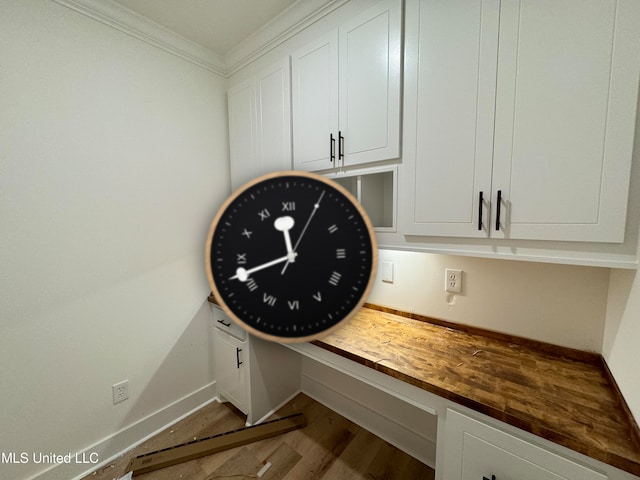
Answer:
{"hour": 11, "minute": 42, "second": 5}
